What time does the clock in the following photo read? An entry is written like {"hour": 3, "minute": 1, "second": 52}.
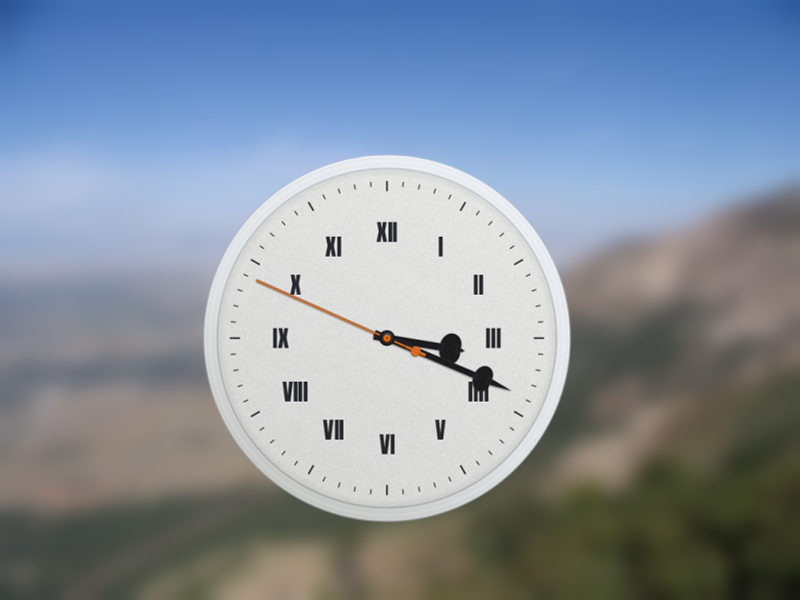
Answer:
{"hour": 3, "minute": 18, "second": 49}
